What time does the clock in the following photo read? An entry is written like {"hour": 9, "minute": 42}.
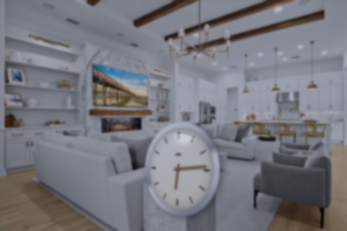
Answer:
{"hour": 6, "minute": 14}
